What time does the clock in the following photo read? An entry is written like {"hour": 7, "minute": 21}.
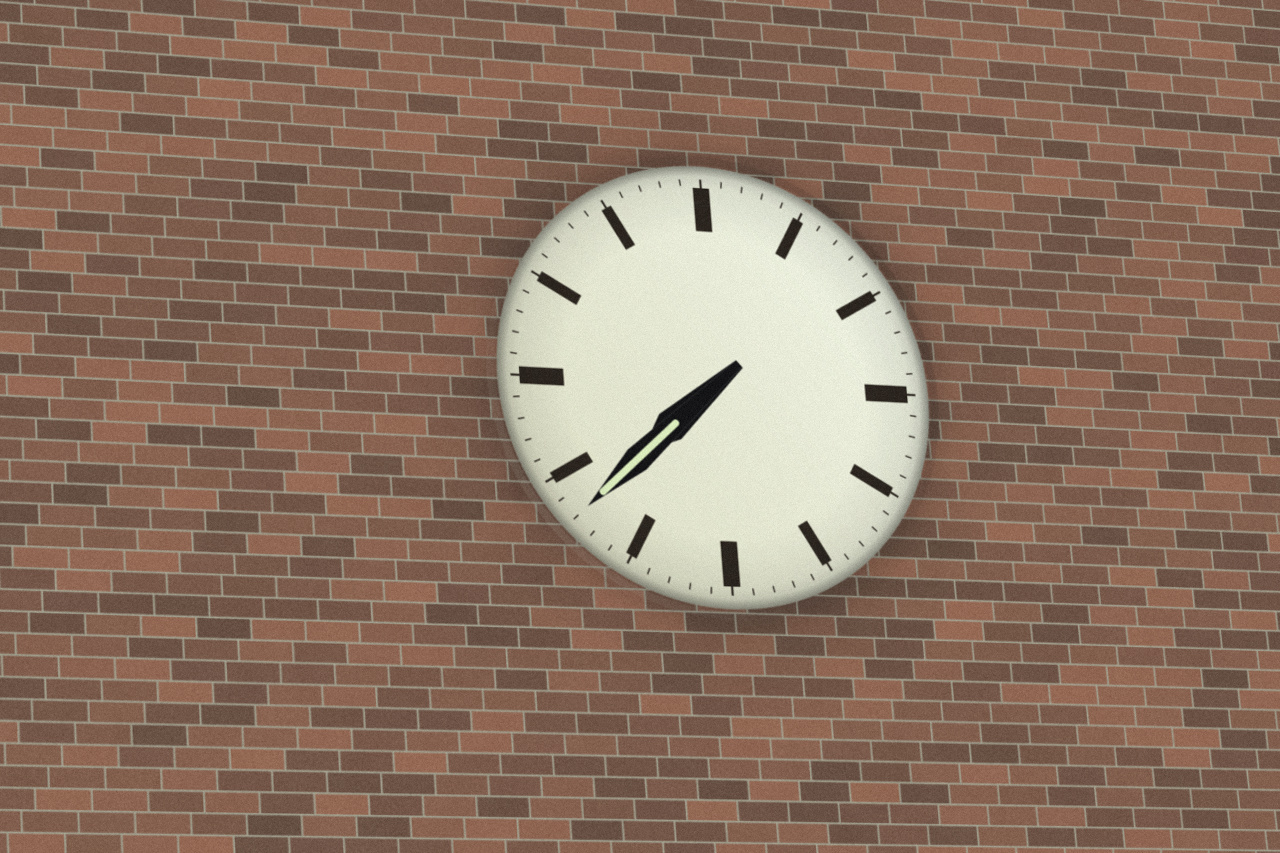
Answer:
{"hour": 7, "minute": 38}
